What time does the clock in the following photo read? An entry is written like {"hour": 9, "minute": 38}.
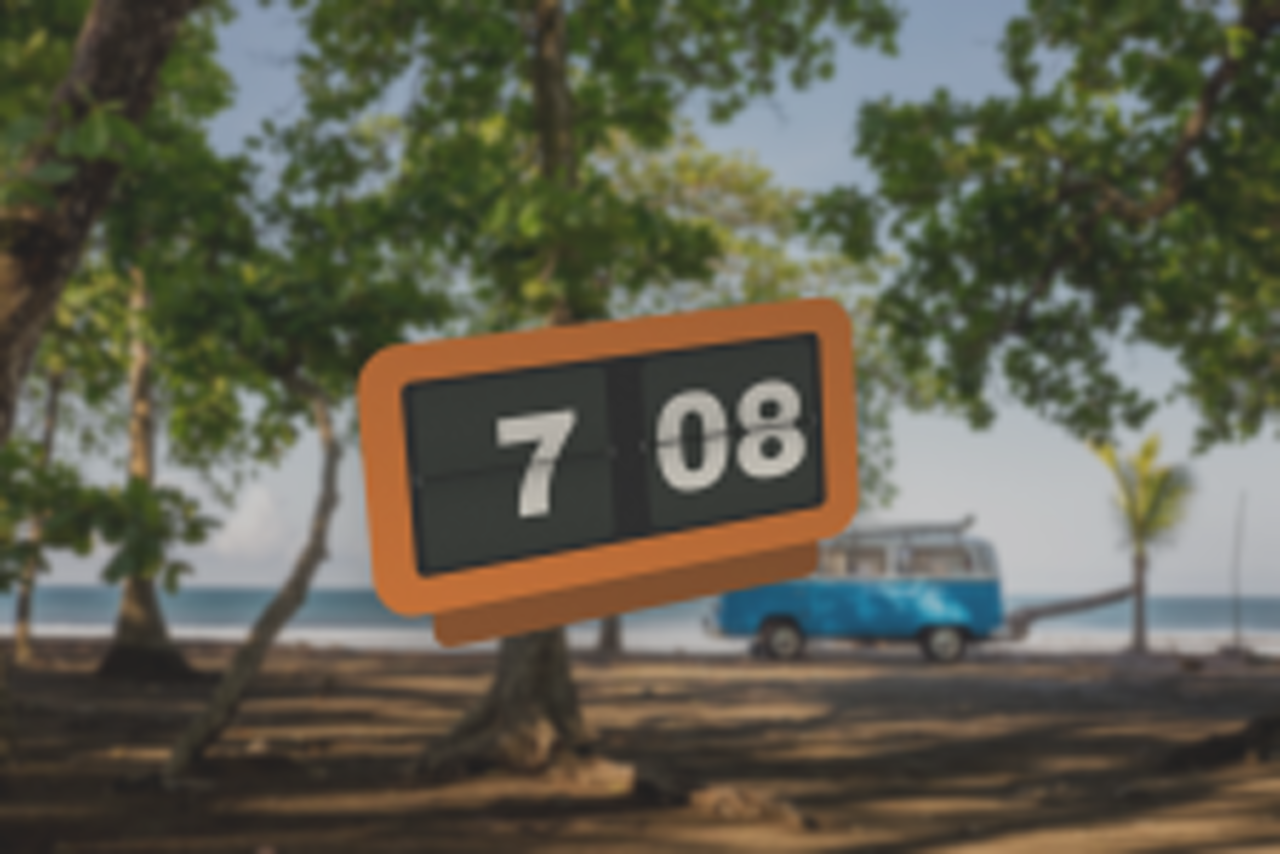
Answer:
{"hour": 7, "minute": 8}
